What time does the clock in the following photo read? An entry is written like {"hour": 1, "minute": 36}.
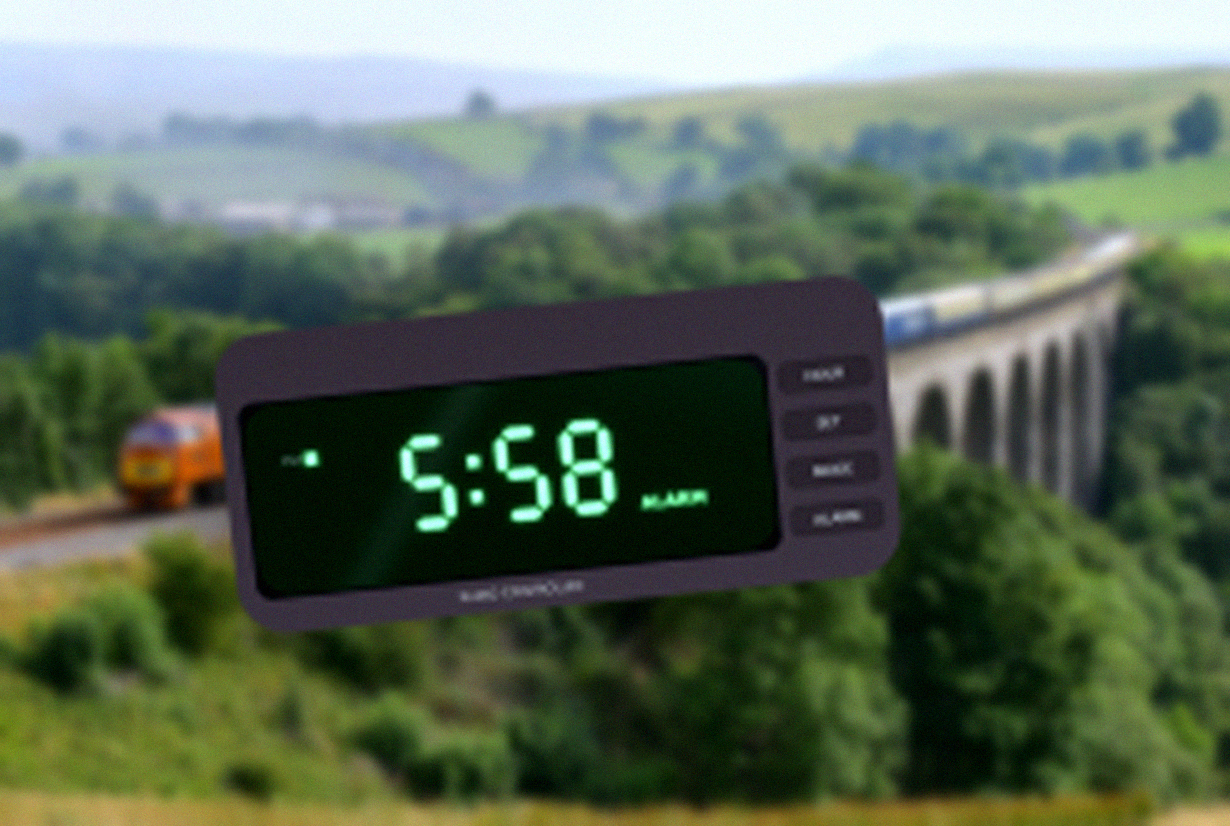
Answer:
{"hour": 5, "minute": 58}
